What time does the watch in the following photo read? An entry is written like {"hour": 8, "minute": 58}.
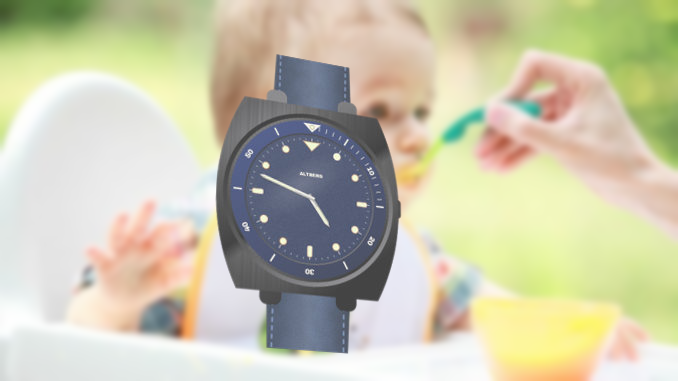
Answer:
{"hour": 4, "minute": 48}
